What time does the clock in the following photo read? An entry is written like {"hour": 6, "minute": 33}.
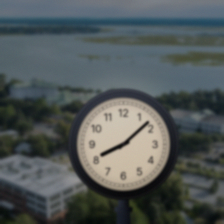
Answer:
{"hour": 8, "minute": 8}
